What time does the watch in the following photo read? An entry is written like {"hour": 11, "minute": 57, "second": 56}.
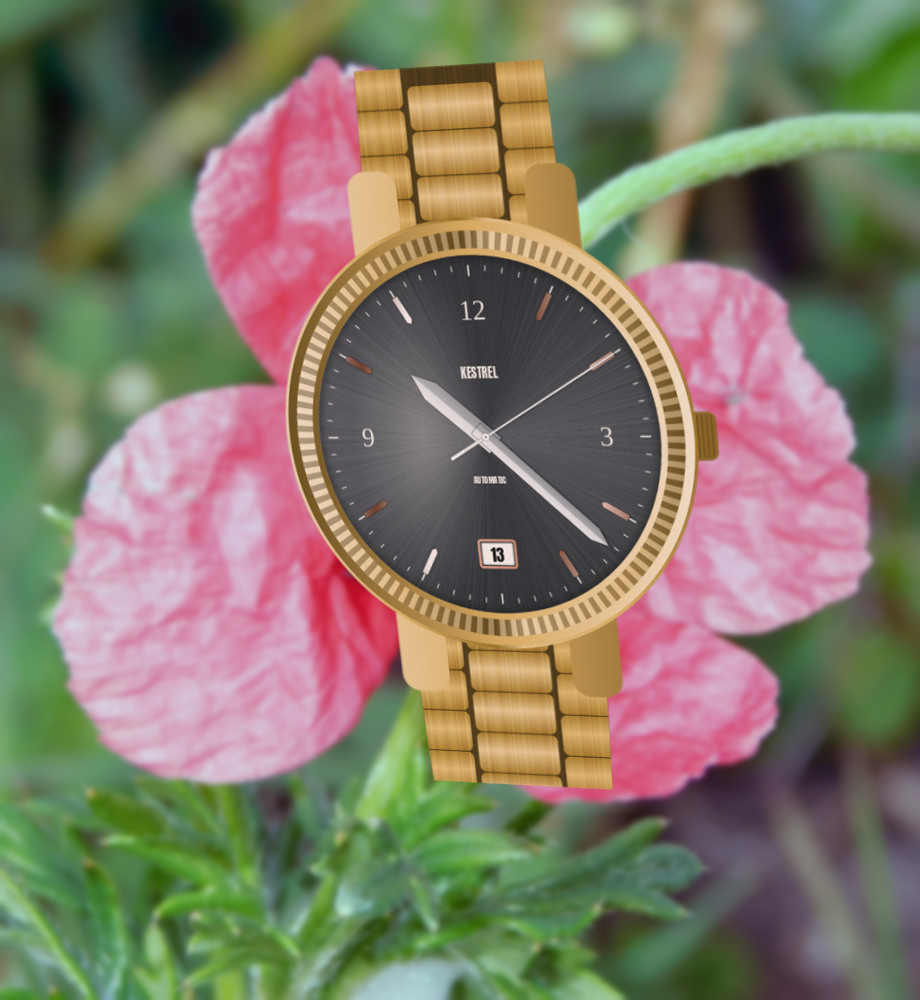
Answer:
{"hour": 10, "minute": 22, "second": 10}
